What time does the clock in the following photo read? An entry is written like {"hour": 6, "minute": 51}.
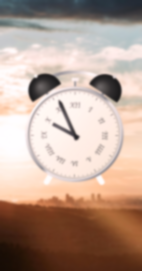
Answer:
{"hour": 9, "minute": 56}
